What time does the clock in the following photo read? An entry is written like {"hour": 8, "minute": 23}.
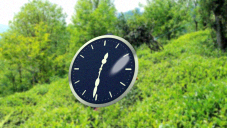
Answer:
{"hour": 12, "minute": 31}
